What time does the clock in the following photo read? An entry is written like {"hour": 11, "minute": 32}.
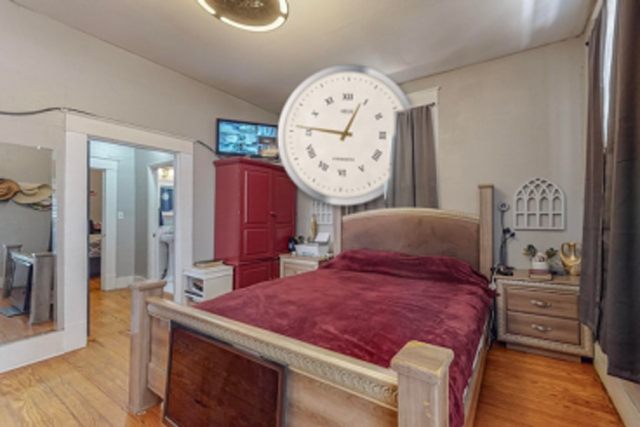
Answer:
{"hour": 12, "minute": 46}
